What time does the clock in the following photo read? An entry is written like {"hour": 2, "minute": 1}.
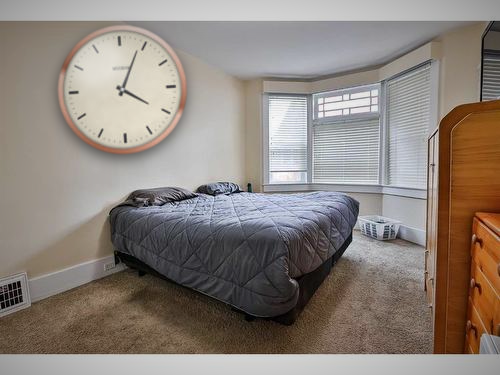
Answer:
{"hour": 4, "minute": 4}
